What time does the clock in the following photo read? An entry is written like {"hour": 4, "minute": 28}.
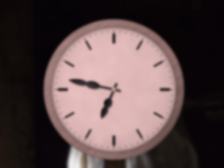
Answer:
{"hour": 6, "minute": 47}
